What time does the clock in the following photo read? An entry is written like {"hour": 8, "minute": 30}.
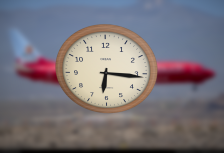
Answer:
{"hour": 6, "minute": 16}
